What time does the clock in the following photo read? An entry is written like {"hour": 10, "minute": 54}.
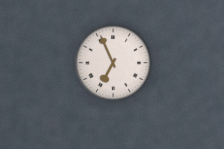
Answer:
{"hour": 6, "minute": 56}
